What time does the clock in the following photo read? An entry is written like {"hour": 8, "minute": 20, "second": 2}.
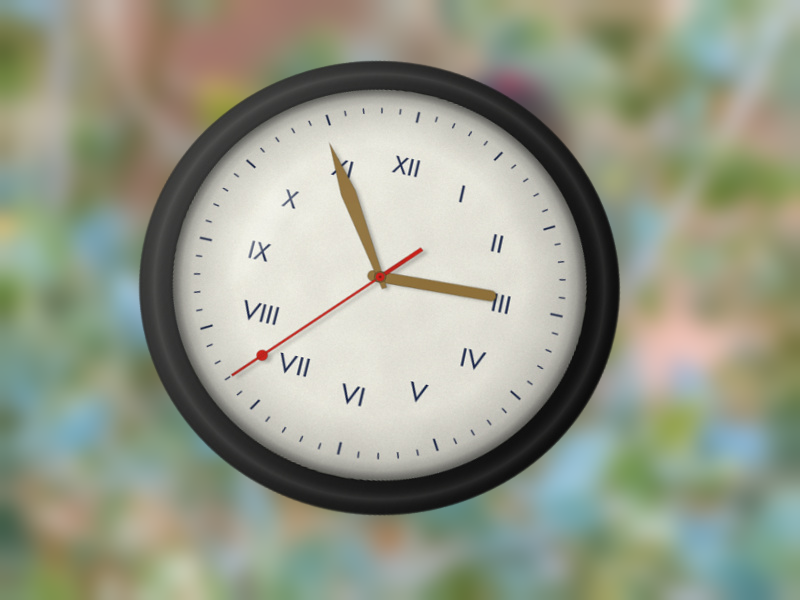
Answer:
{"hour": 2, "minute": 54, "second": 37}
